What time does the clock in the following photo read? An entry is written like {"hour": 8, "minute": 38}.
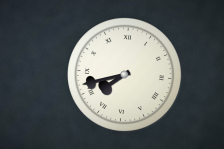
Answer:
{"hour": 7, "minute": 42}
